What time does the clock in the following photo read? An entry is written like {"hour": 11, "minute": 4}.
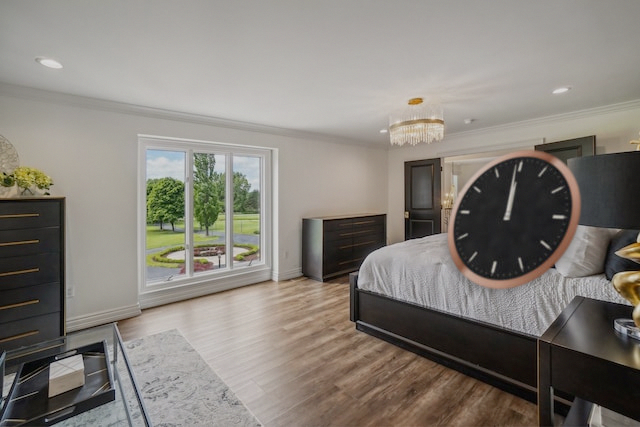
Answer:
{"hour": 11, "minute": 59}
